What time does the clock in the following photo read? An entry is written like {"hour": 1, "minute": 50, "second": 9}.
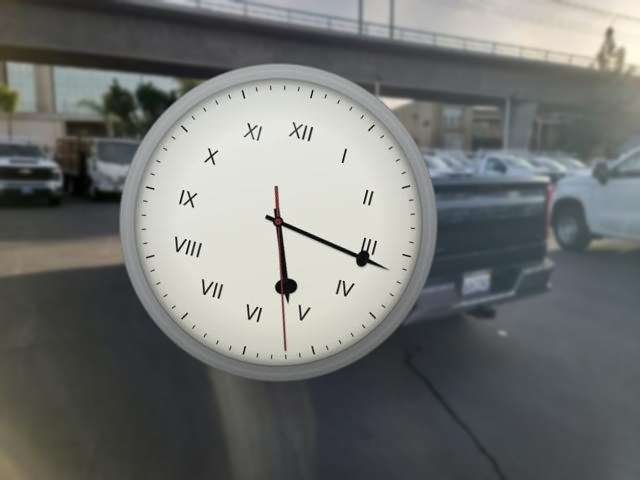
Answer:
{"hour": 5, "minute": 16, "second": 27}
